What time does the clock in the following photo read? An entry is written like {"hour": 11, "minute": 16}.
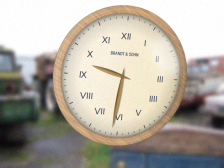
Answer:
{"hour": 9, "minute": 31}
